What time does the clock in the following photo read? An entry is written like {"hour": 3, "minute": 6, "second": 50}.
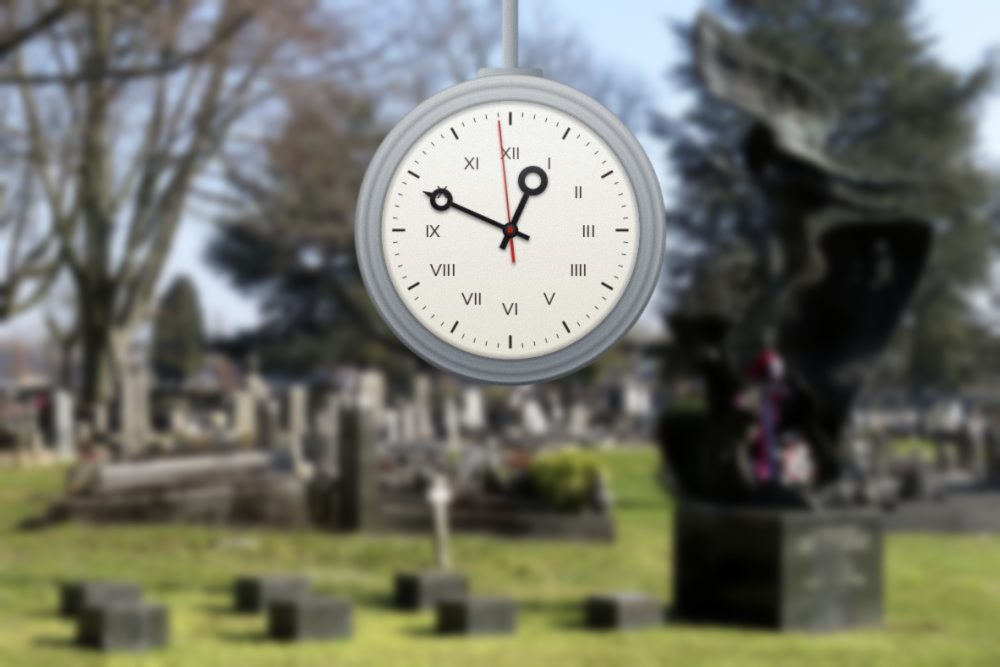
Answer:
{"hour": 12, "minute": 48, "second": 59}
